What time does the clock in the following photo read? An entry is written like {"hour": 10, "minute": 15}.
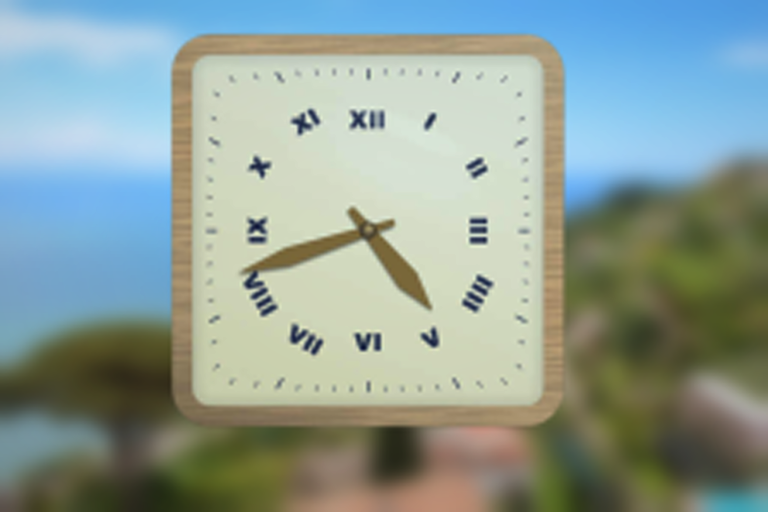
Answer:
{"hour": 4, "minute": 42}
